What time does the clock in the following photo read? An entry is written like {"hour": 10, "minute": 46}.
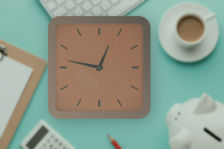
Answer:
{"hour": 12, "minute": 47}
